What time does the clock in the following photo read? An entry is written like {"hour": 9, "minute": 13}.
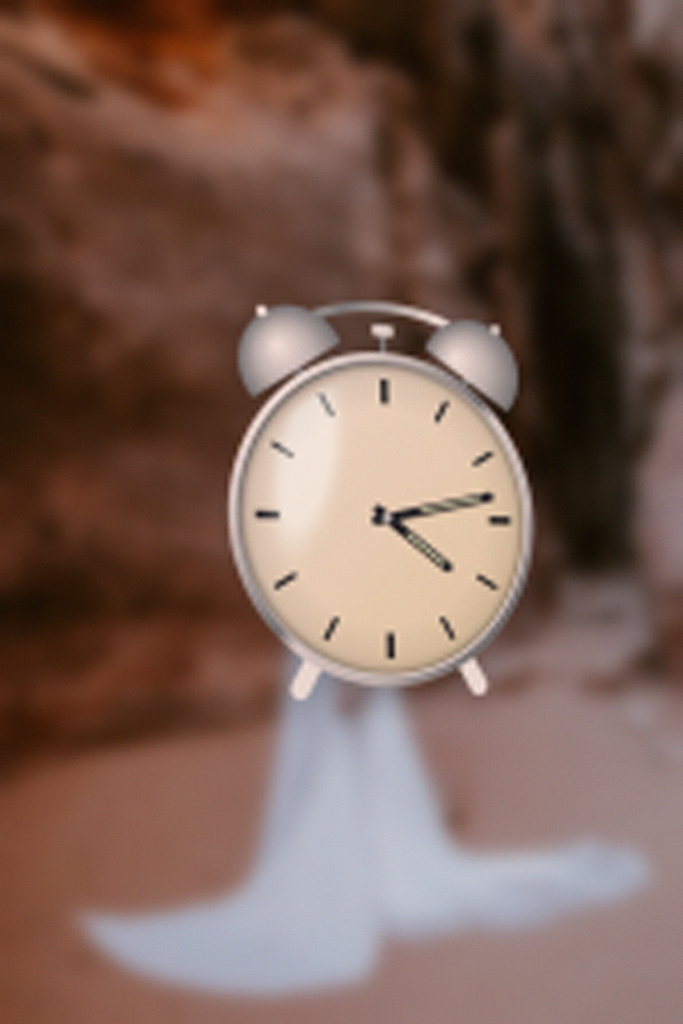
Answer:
{"hour": 4, "minute": 13}
